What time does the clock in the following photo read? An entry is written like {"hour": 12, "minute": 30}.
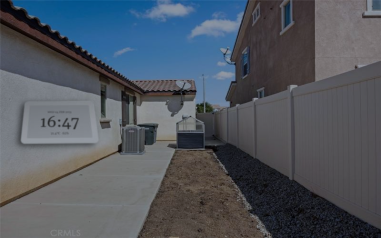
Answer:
{"hour": 16, "minute": 47}
